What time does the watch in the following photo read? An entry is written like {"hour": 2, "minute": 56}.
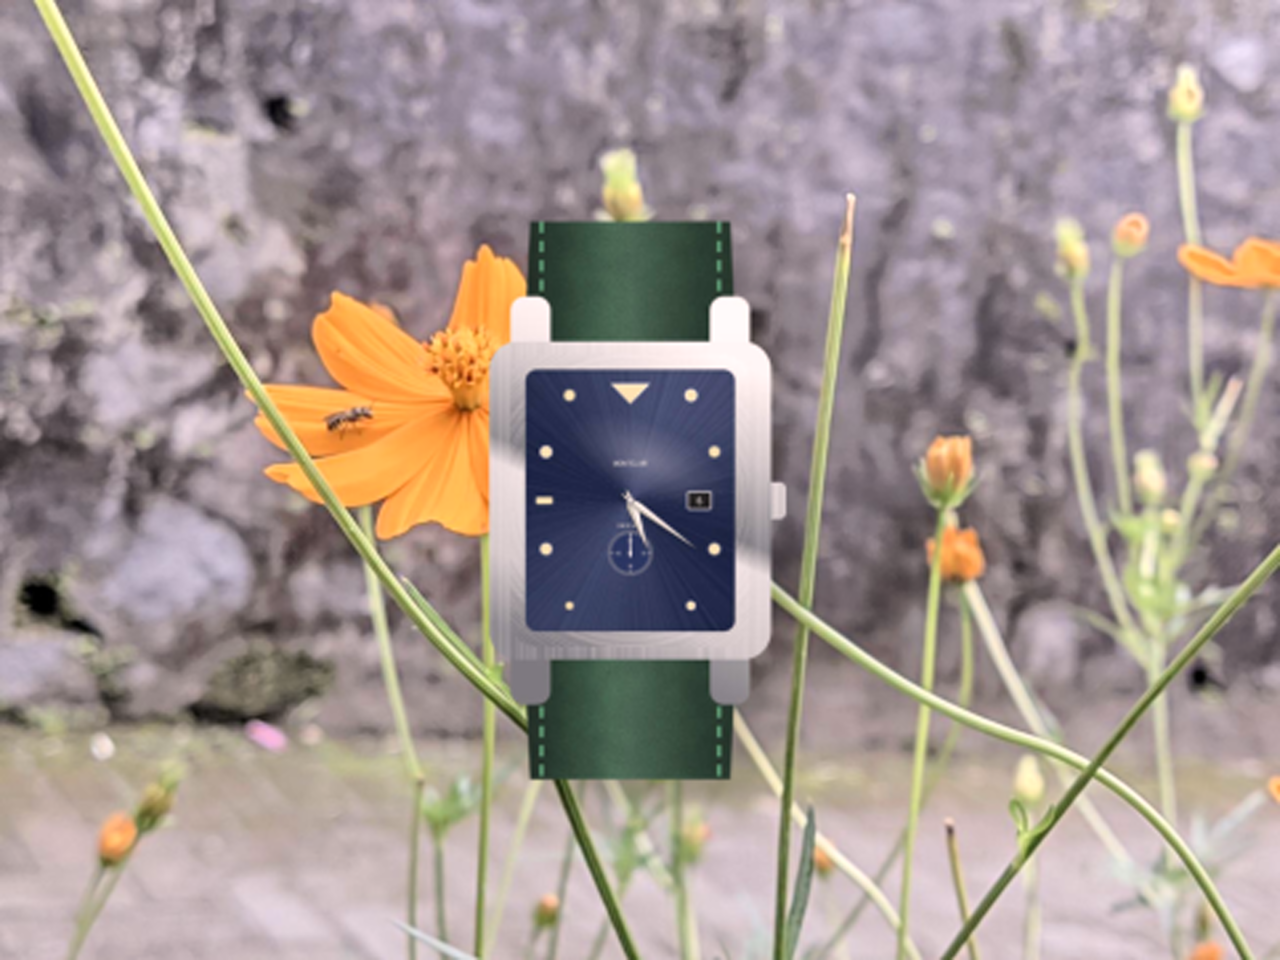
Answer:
{"hour": 5, "minute": 21}
